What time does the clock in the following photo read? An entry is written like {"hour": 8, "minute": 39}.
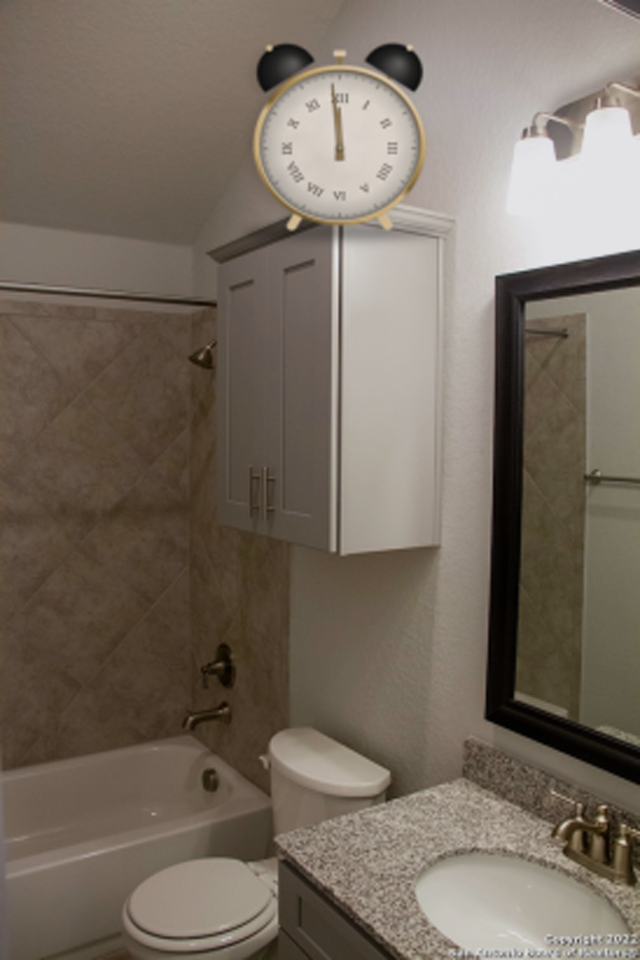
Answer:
{"hour": 11, "minute": 59}
